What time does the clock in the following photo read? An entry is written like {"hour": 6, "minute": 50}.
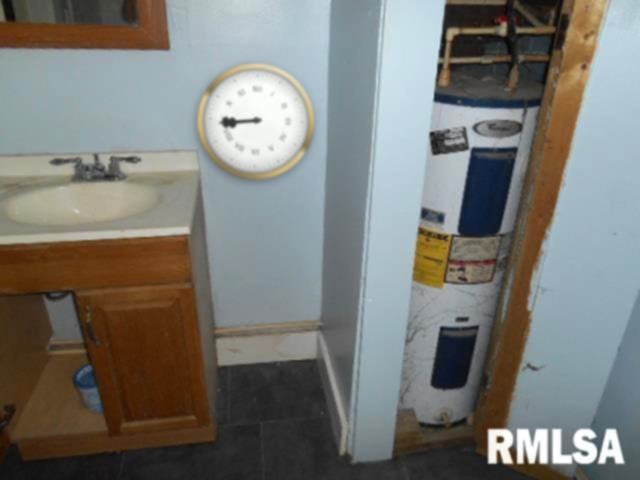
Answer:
{"hour": 8, "minute": 44}
